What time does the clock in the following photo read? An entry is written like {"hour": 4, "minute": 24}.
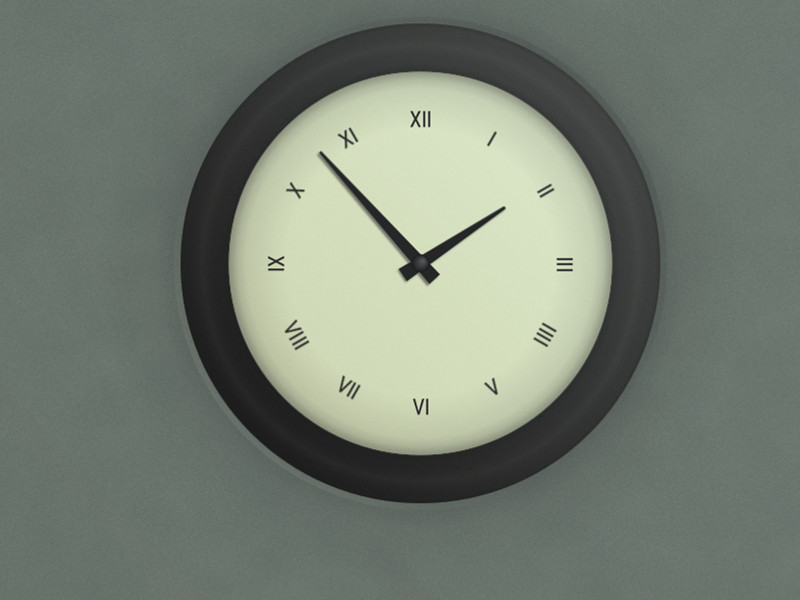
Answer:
{"hour": 1, "minute": 53}
